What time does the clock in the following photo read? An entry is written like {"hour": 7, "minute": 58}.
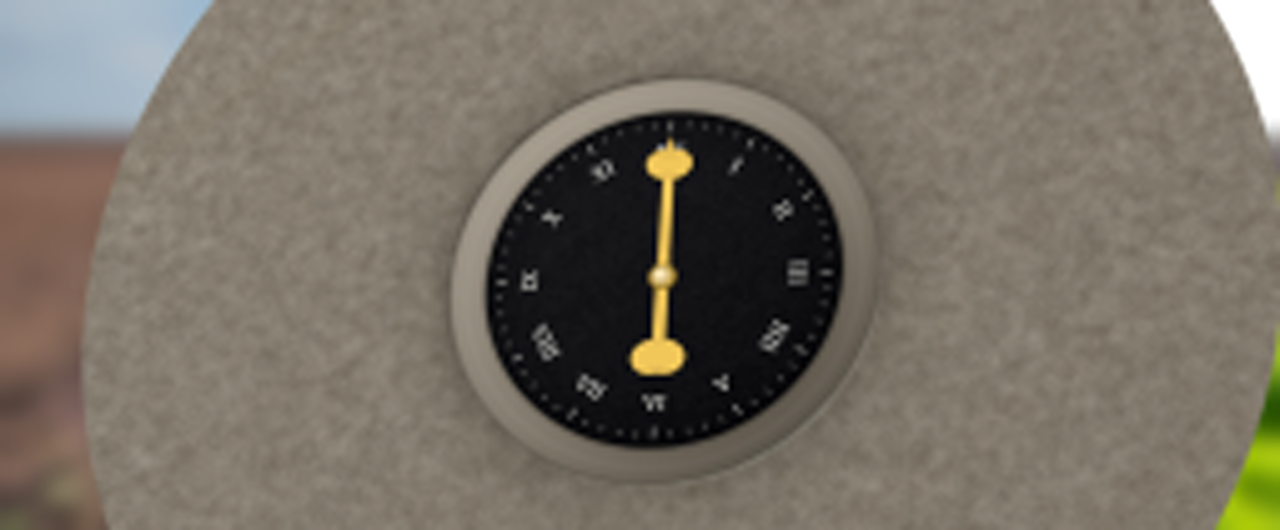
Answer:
{"hour": 6, "minute": 0}
